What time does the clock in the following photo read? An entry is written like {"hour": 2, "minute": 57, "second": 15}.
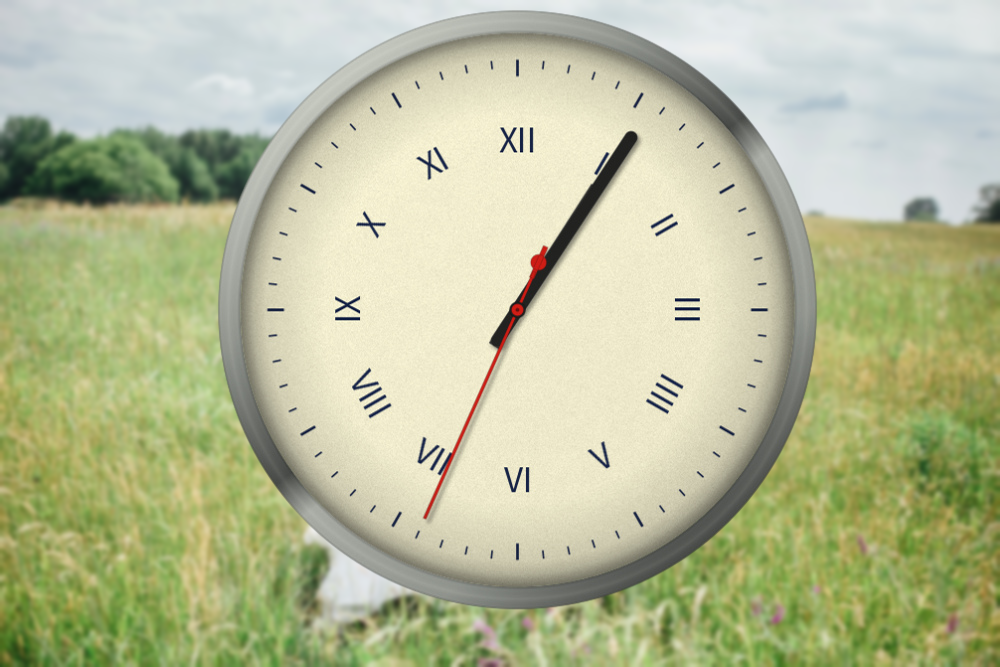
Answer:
{"hour": 1, "minute": 5, "second": 34}
